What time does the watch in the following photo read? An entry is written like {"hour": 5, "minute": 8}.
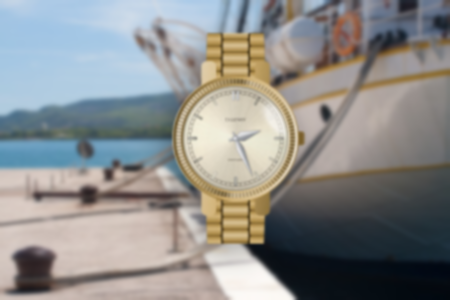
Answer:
{"hour": 2, "minute": 26}
